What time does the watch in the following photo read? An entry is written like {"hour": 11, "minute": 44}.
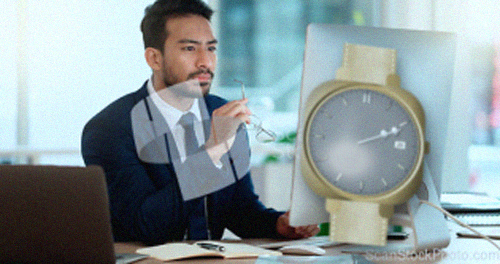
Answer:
{"hour": 2, "minute": 11}
